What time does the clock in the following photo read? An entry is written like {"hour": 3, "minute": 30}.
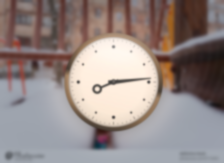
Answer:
{"hour": 8, "minute": 14}
